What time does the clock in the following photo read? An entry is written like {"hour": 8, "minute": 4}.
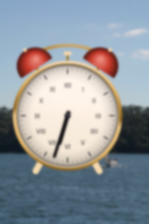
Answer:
{"hour": 6, "minute": 33}
